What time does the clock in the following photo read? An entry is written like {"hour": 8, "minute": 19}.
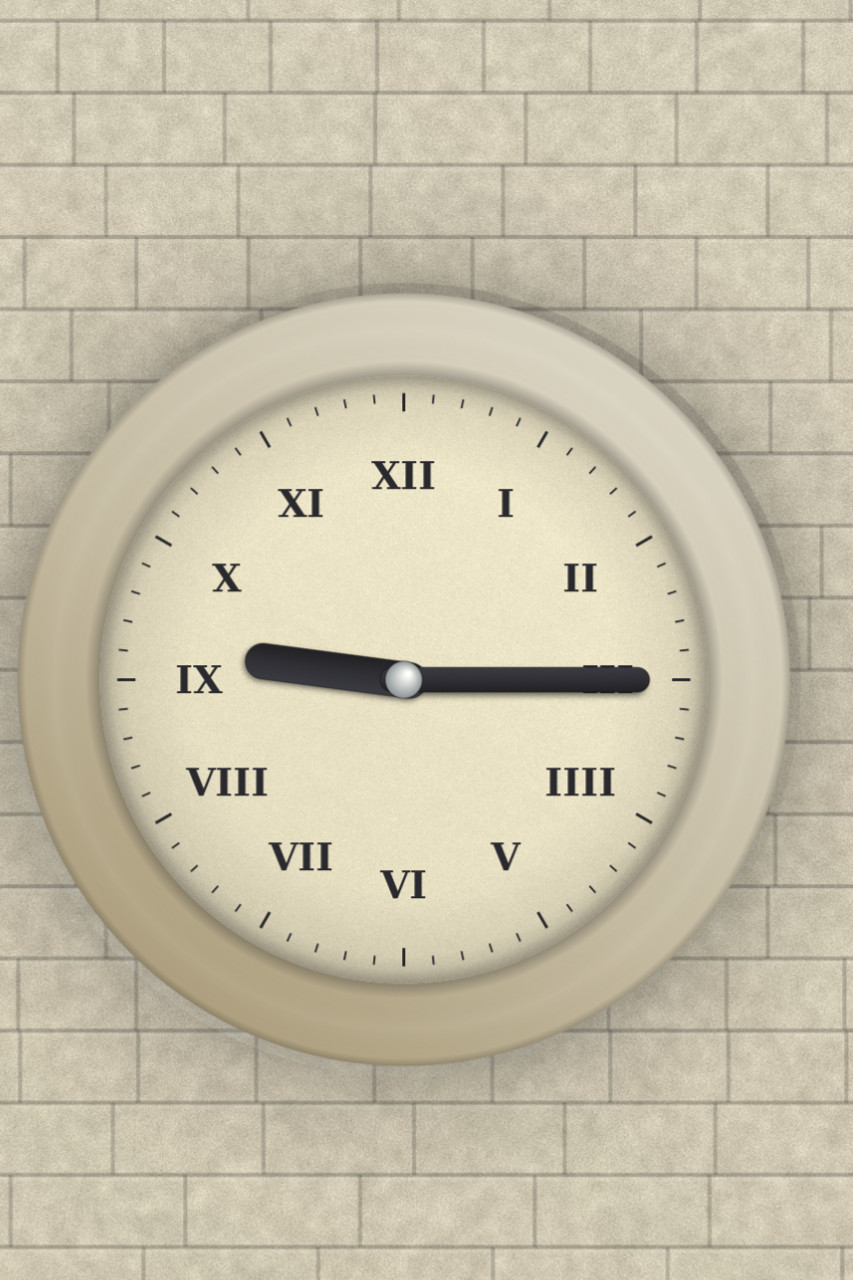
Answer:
{"hour": 9, "minute": 15}
